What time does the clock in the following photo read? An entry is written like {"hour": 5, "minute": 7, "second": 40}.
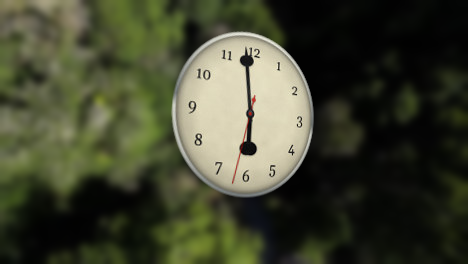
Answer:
{"hour": 5, "minute": 58, "second": 32}
